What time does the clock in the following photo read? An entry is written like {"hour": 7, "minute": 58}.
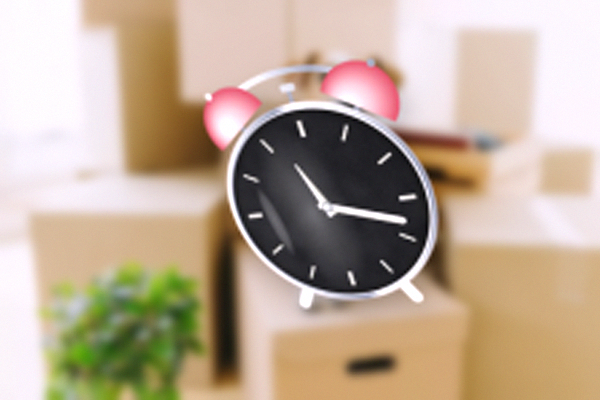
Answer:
{"hour": 11, "minute": 18}
